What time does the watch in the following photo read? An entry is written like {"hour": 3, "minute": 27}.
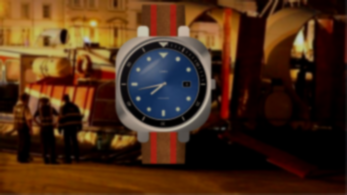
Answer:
{"hour": 7, "minute": 43}
